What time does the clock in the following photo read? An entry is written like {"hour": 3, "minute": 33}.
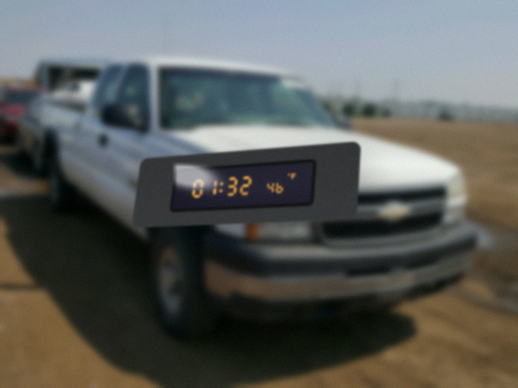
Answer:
{"hour": 1, "minute": 32}
